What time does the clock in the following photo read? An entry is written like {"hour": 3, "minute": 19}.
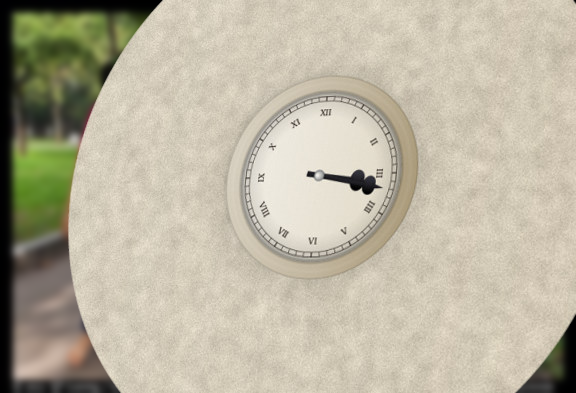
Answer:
{"hour": 3, "minute": 17}
